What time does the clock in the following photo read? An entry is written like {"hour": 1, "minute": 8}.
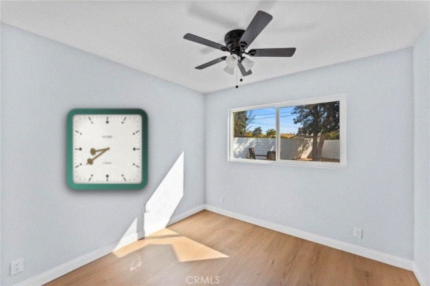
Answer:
{"hour": 8, "minute": 39}
